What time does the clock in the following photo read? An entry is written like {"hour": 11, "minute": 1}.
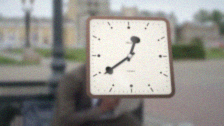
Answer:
{"hour": 12, "minute": 39}
